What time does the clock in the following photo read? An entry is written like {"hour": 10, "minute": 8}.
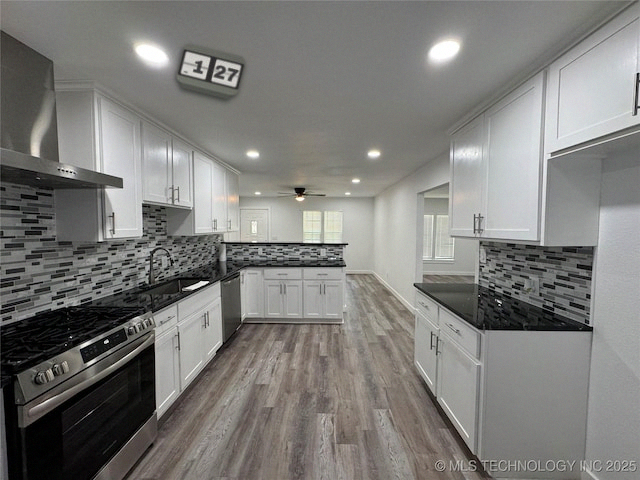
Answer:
{"hour": 1, "minute": 27}
